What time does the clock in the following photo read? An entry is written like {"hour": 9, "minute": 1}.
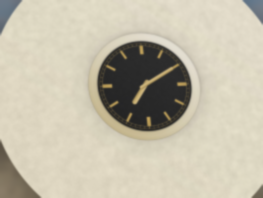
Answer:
{"hour": 7, "minute": 10}
